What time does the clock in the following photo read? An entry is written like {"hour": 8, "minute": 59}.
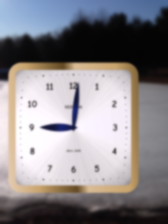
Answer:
{"hour": 9, "minute": 1}
